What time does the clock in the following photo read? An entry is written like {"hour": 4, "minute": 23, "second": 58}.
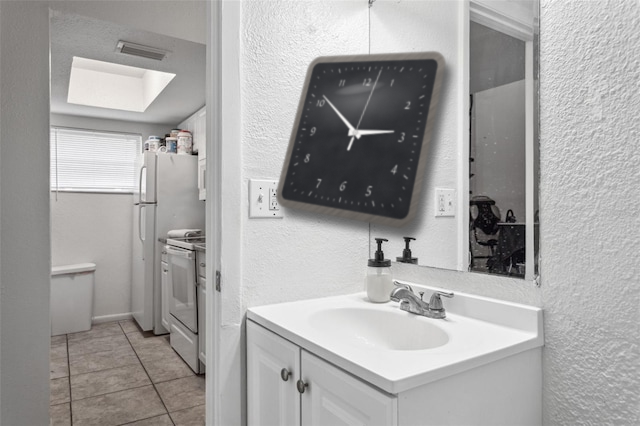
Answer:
{"hour": 2, "minute": 51, "second": 2}
